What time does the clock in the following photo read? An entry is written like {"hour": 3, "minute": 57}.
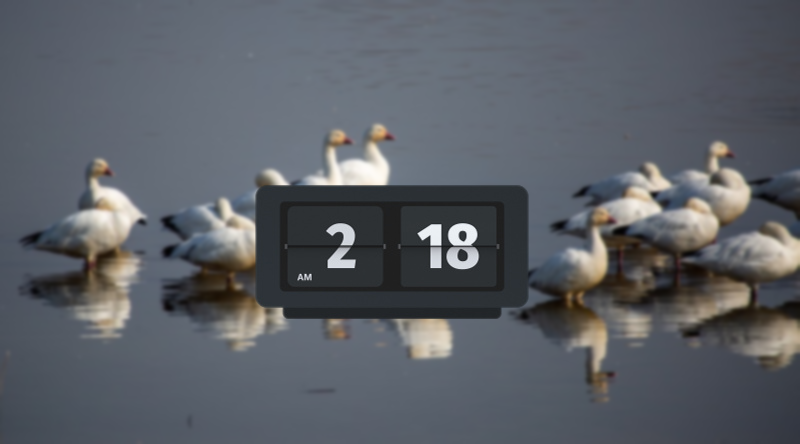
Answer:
{"hour": 2, "minute": 18}
